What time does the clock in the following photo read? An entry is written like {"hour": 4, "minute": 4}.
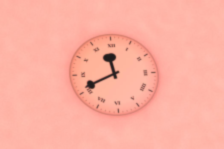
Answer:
{"hour": 11, "minute": 41}
